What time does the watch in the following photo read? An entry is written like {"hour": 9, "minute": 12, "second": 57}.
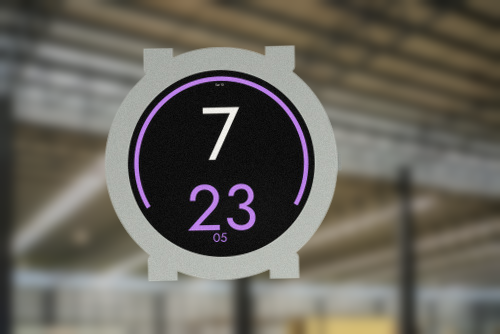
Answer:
{"hour": 7, "minute": 23, "second": 5}
